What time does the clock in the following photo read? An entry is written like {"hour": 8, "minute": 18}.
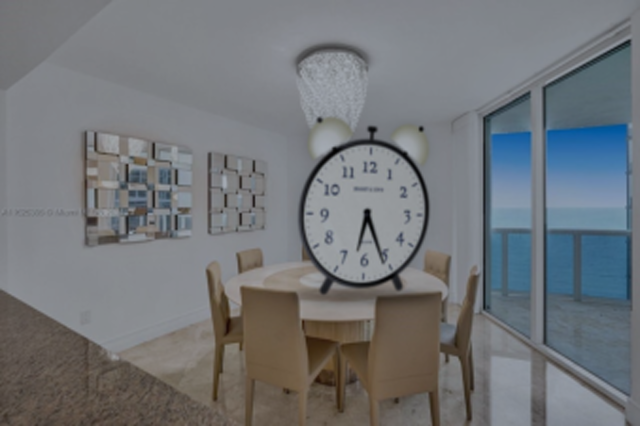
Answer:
{"hour": 6, "minute": 26}
